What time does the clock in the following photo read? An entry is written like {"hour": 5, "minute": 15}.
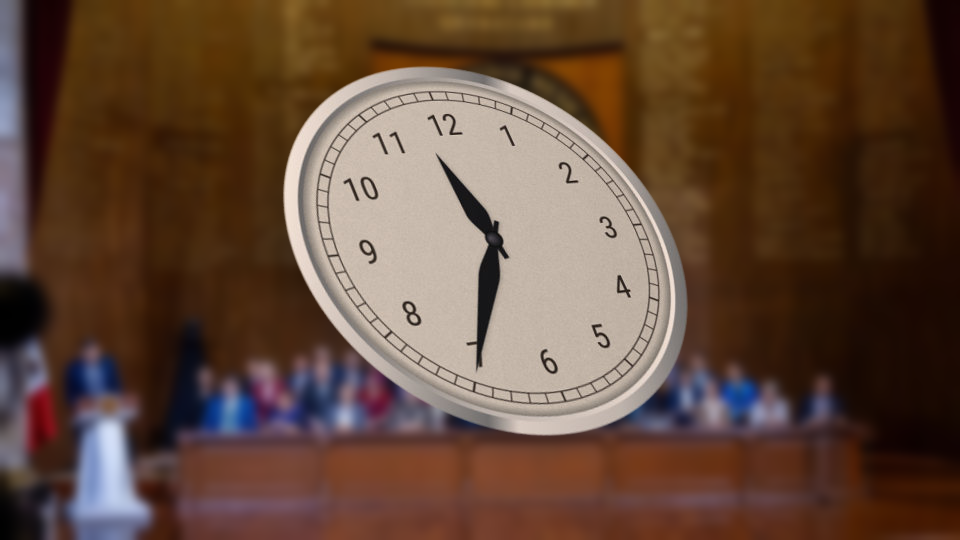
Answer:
{"hour": 11, "minute": 35}
